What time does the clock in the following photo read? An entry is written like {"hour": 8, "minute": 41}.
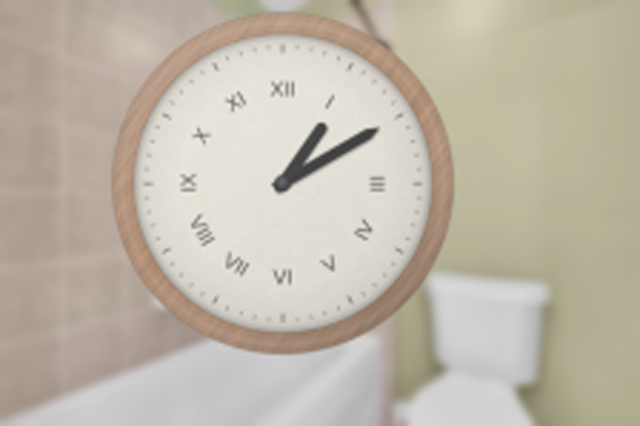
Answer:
{"hour": 1, "minute": 10}
